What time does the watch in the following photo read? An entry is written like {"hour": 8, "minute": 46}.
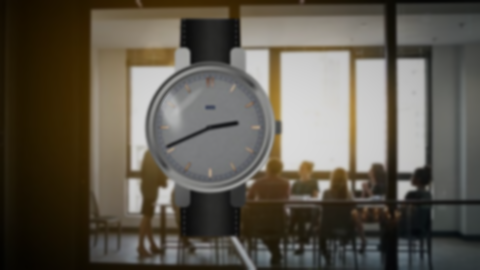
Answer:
{"hour": 2, "minute": 41}
